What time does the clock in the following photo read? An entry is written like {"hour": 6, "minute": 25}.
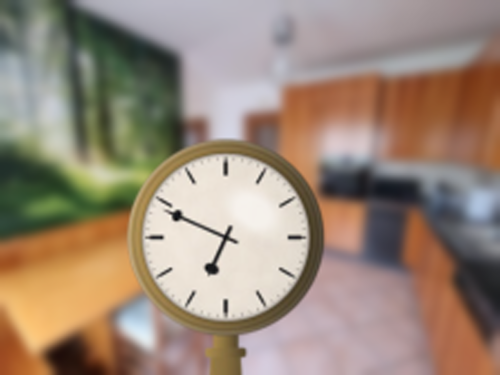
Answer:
{"hour": 6, "minute": 49}
